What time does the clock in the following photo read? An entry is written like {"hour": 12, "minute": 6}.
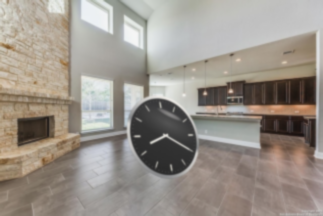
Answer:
{"hour": 8, "minute": 20}
